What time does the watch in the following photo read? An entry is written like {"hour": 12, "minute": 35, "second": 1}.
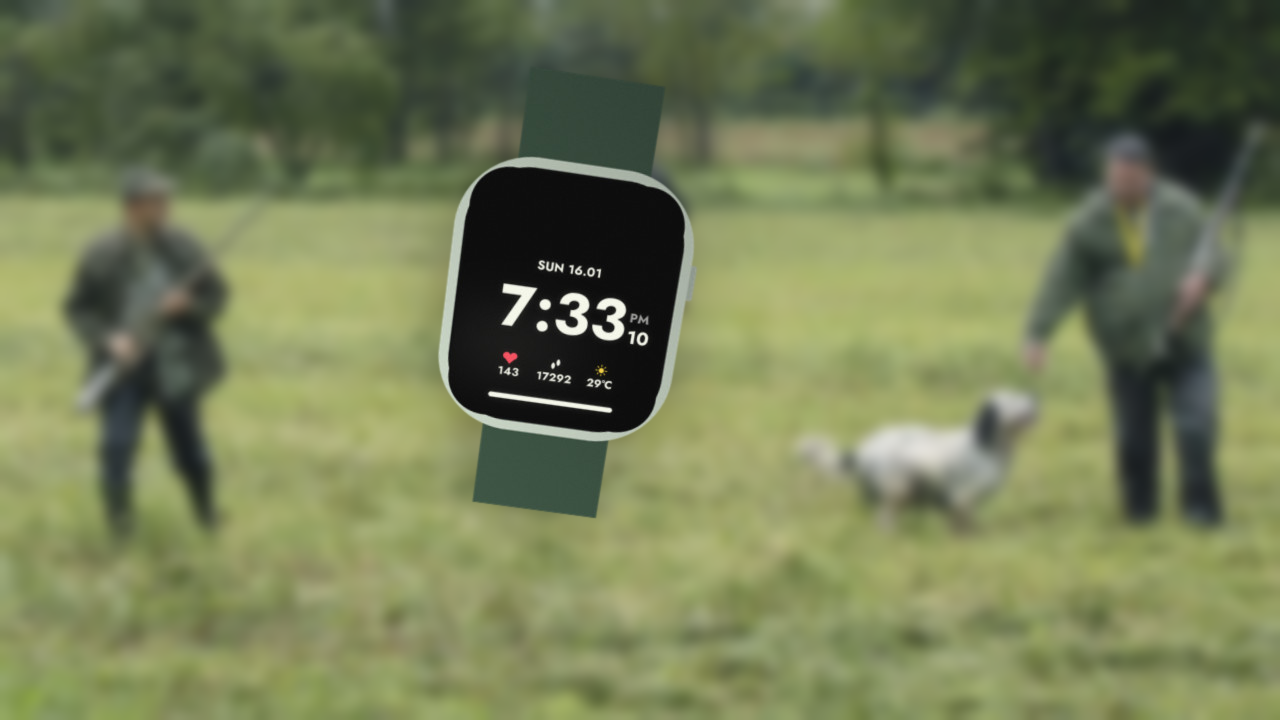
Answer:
{"hour": 7, "minute": 33, "second": 10}
